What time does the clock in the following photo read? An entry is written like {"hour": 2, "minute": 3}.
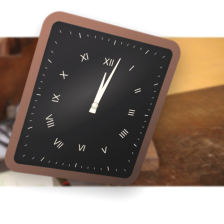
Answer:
{"hour": 12, "minute": 2}
